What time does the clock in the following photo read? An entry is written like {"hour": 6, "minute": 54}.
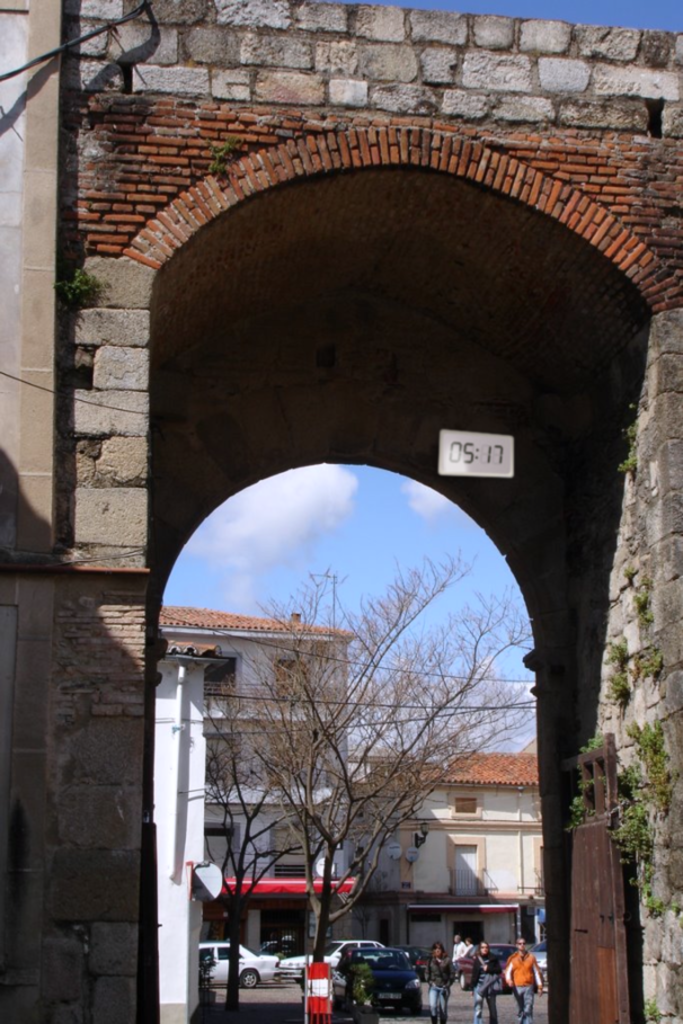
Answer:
{"hour": 5, "minute": 17}
